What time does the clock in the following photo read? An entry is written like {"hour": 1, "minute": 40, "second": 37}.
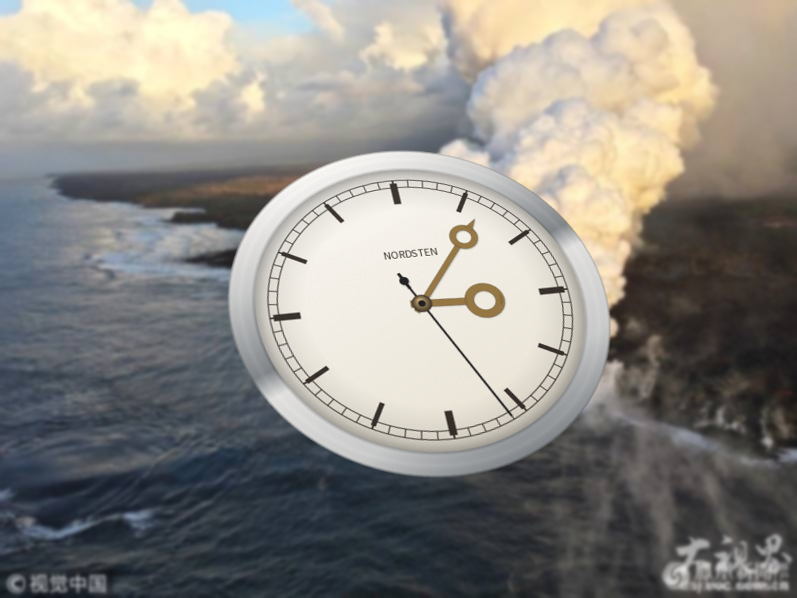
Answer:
{"hour": 3, "minute": 6, "second": 26}
